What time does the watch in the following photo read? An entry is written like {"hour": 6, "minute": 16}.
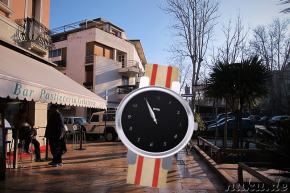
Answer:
{"hour": 10, "minute": 55}
